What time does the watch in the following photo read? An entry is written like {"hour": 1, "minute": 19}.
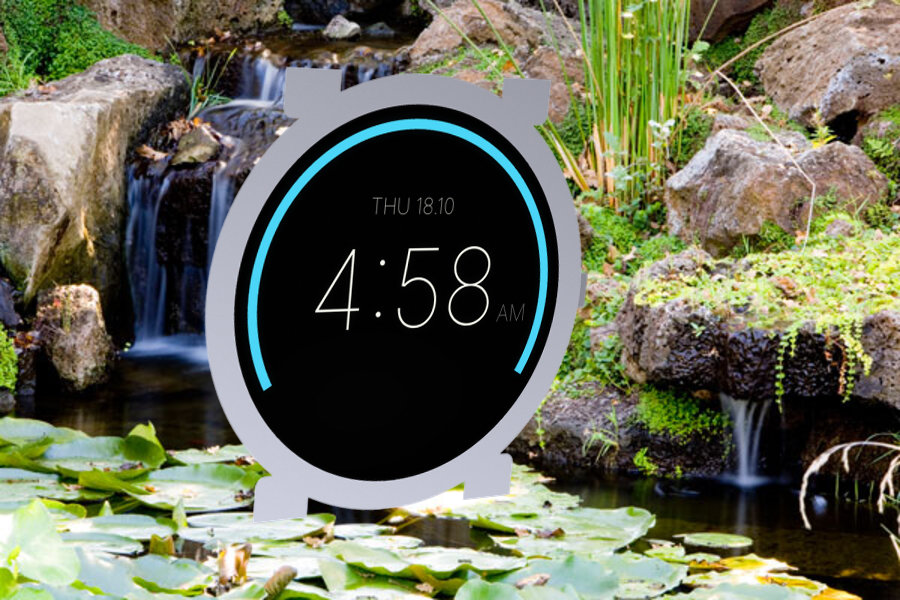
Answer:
{"hour": 4, "minute": 58}
